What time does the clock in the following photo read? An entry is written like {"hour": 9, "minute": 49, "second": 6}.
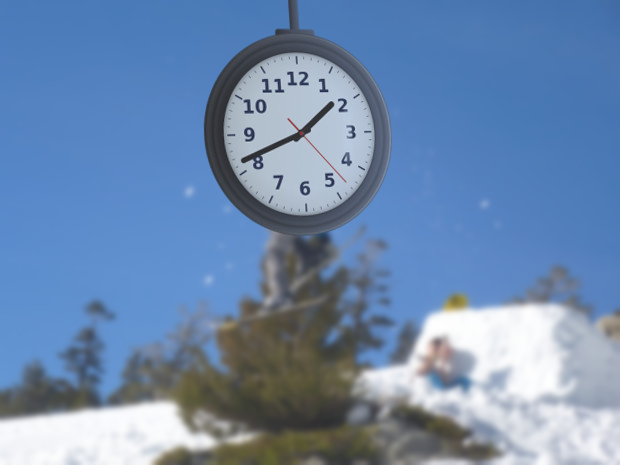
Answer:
{"hour": 1, "minute": 41, "second": 23}
